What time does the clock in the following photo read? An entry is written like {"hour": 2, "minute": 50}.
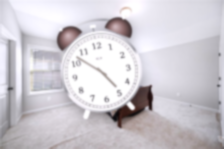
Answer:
{"hour": 4, "minute": 52}
